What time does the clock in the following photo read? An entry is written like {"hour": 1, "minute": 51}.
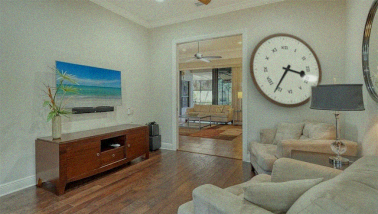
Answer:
{"hour": 3, "minute": 36}
